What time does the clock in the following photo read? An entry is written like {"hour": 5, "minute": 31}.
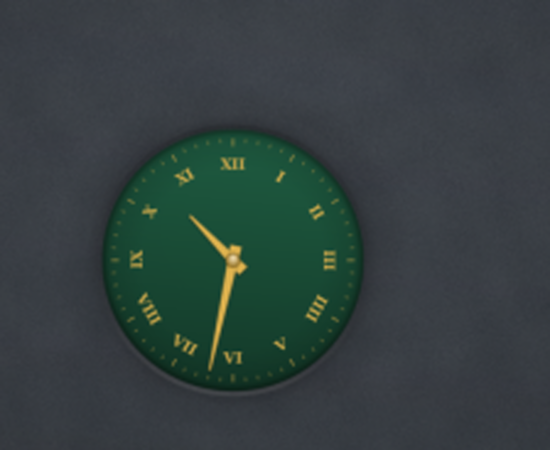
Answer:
{"hour": 10, "minute": 32}
